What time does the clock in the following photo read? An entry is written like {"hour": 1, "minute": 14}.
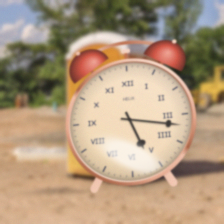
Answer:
{"hour": 5, "minute": 17}
